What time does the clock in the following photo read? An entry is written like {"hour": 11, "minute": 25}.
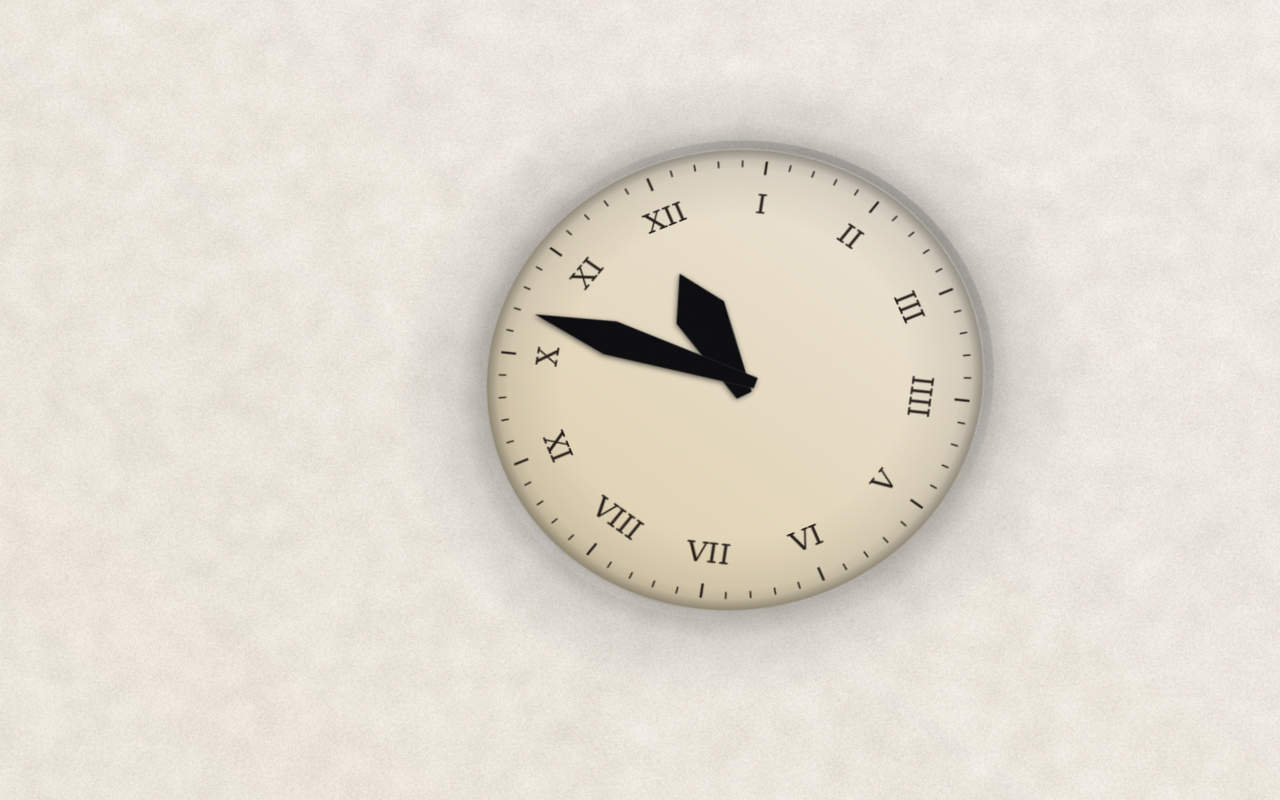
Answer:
{"hour": 11, "minute": 52}
